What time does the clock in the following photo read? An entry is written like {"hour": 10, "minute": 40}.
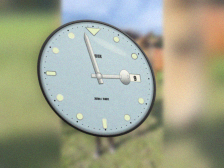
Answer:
{"hour": 2, "minute": 58}
